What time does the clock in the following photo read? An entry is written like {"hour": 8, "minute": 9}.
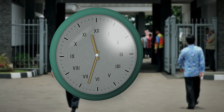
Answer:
{"hour": 11, "minute": 33}
